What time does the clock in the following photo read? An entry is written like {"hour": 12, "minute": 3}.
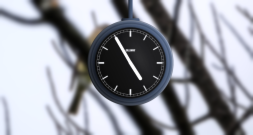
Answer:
{"hour": 4, "minute": 55}
